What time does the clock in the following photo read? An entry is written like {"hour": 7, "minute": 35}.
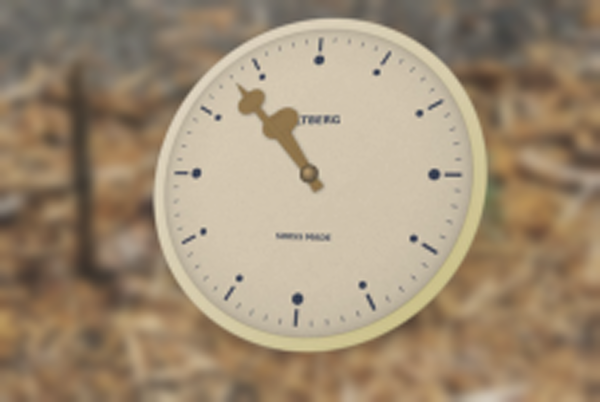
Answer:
{"hour": 10, "minute": 53}
